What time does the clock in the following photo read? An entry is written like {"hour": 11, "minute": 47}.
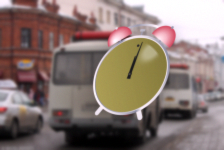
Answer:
{"hour": 12, "minute": 1}
